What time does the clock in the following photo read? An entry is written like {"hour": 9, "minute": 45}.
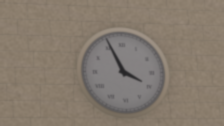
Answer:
{"hour": 3, "minute": 56}
